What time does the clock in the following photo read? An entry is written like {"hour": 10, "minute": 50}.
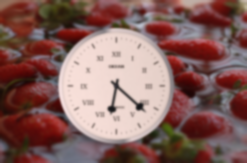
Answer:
{"hour": 6, "minute": 22}
